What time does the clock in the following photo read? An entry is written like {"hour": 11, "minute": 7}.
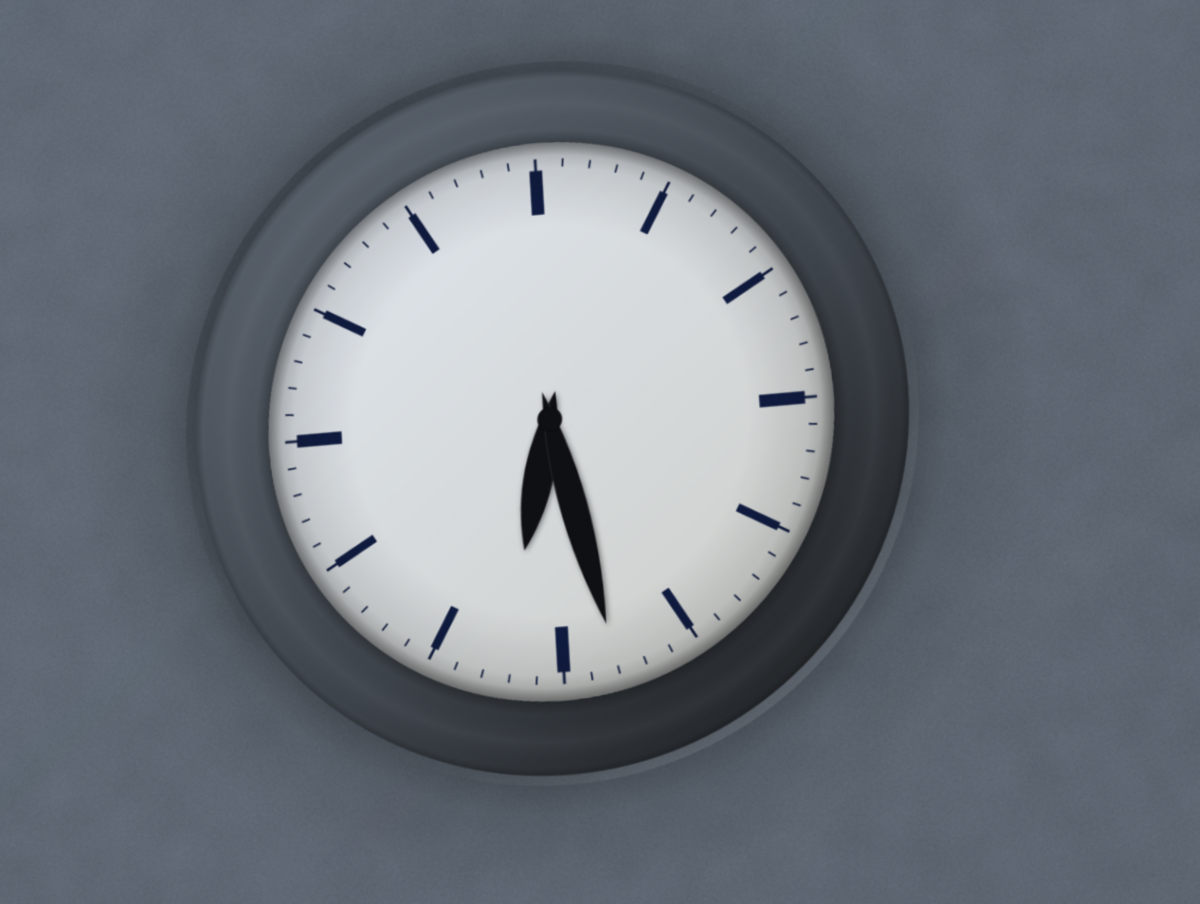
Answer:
{"hour": 6, "minute": 28}
